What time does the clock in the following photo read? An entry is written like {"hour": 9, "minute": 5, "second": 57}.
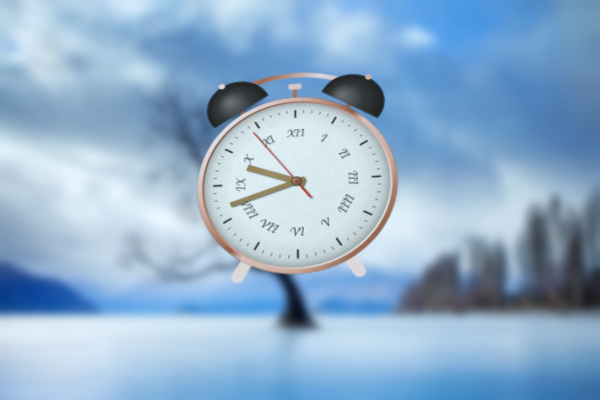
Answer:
{"hour": 9, "minute": 41, "second": 54}
